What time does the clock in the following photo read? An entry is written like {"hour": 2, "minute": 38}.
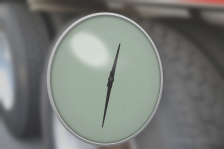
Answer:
{"hour": 12, "minute": 32}
